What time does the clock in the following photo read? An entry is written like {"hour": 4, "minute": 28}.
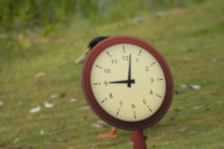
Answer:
{"hour": 9, "minute": 2}
